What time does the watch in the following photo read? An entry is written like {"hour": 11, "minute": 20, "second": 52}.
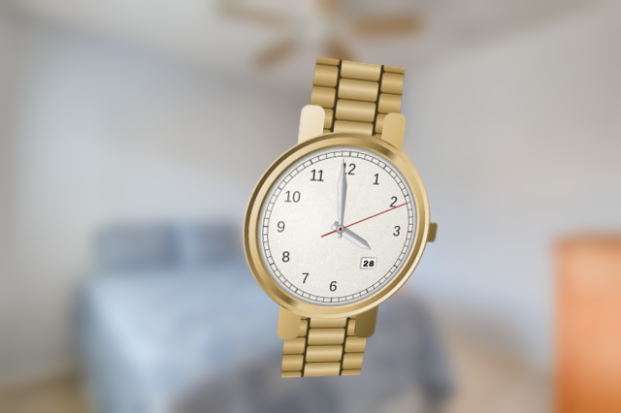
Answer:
{"hour": 3, "minute": 59, "second": 11}
